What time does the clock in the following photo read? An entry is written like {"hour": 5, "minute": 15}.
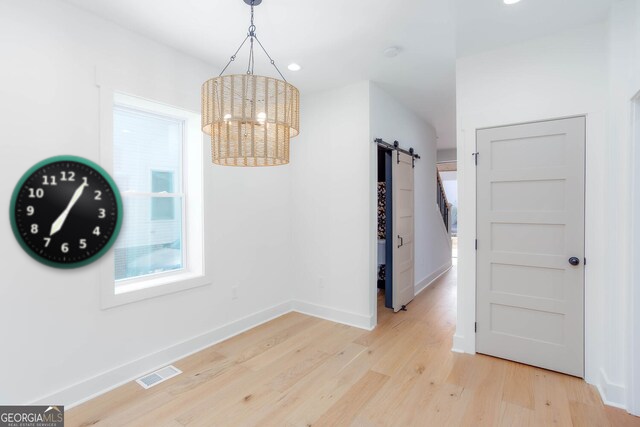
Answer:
{"hour": 7, "minute": 5}
